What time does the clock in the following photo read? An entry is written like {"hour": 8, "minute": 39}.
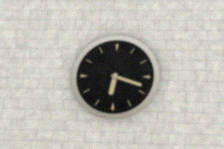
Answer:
{"hour": 6, "minute": 18}
